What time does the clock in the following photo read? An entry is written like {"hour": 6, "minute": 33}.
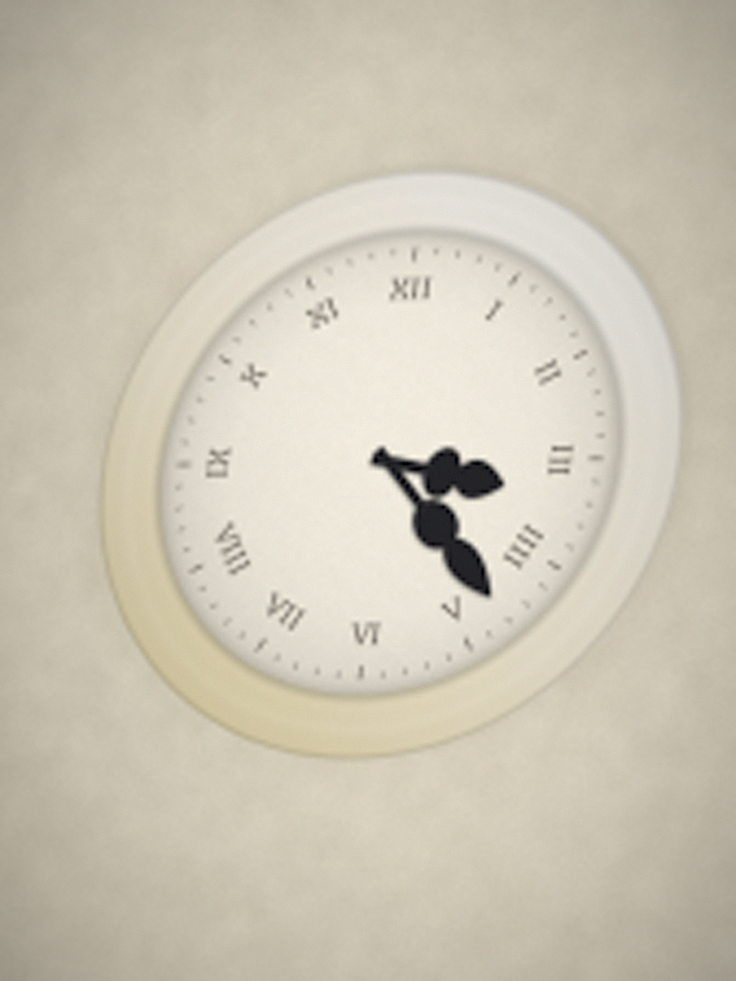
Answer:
{"hour": 3, "minute": 23}
